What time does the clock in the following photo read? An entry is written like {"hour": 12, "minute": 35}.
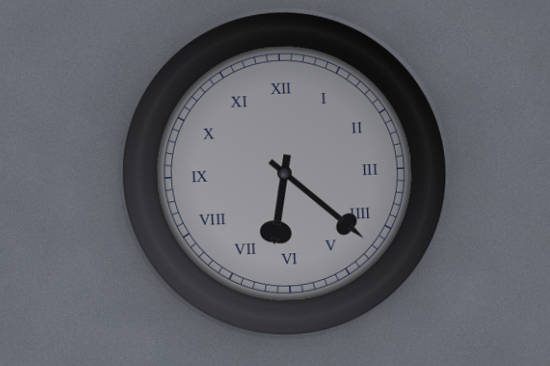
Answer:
{"hour": 6, "minute": 22}
